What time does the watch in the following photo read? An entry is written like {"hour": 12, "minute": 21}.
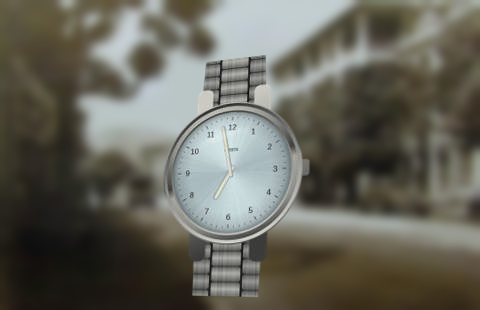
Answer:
{"hour": 6, "minute": 58}
